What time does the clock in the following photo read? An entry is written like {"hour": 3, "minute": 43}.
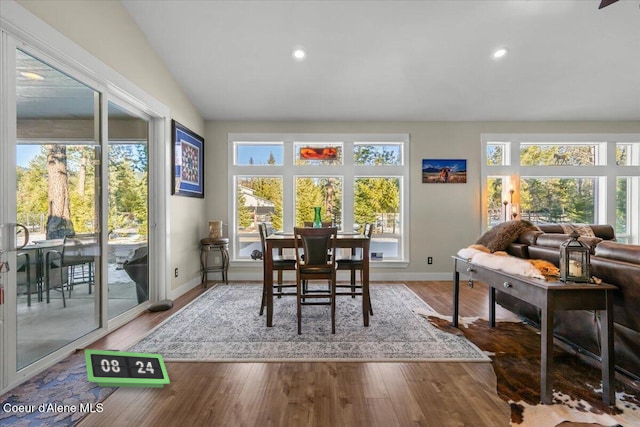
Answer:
{"hour": 8, "minute": 24}
